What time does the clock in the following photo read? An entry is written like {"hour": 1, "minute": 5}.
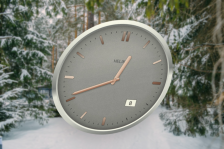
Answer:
{"hour": 12, "minute": 41}
